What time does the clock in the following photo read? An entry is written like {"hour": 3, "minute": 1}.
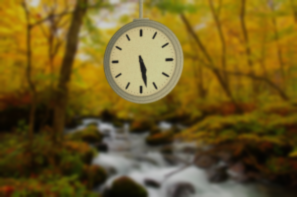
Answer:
{"hour": 5, "minute": 28}
